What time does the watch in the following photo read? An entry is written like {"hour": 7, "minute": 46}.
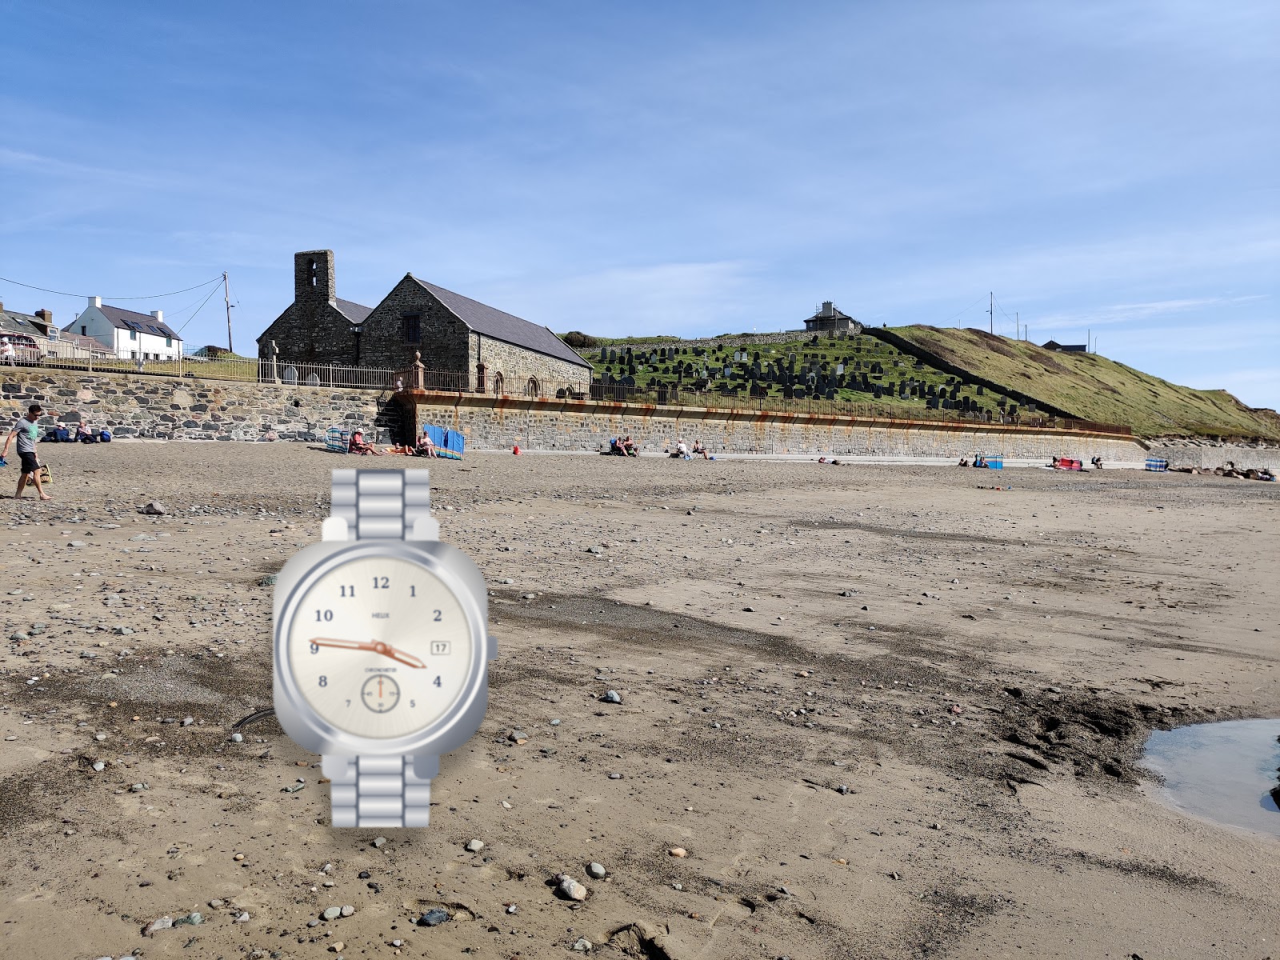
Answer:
{"hour": 3, "minute": 46}
